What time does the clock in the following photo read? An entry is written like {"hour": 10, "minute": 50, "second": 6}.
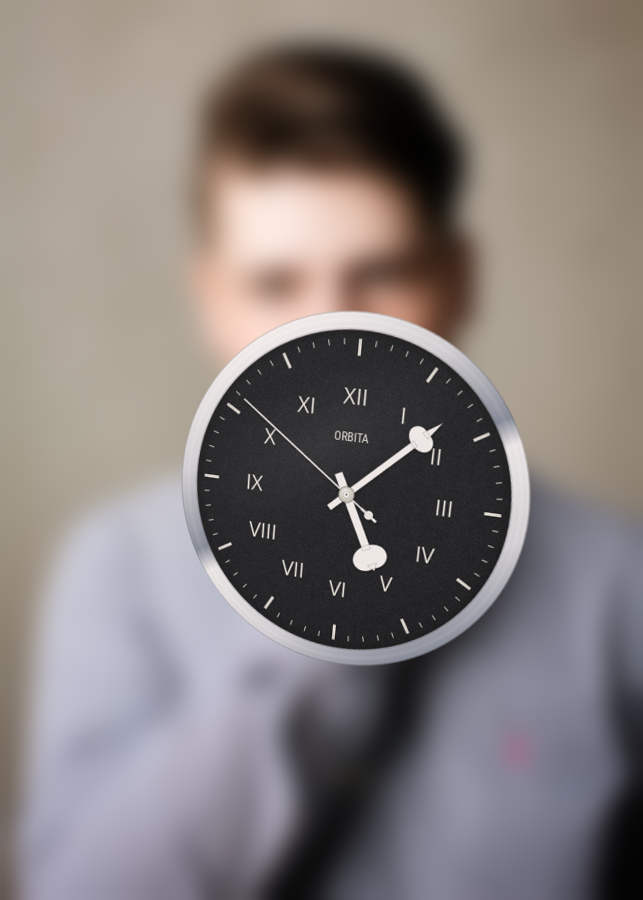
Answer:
{"hour": 5, "minute": 7, "second": 51}
